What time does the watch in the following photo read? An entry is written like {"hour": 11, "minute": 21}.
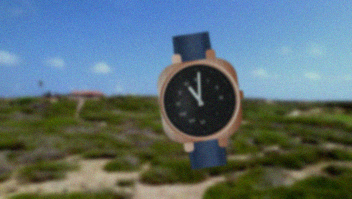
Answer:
{"hour": 11, "minute": 1}
